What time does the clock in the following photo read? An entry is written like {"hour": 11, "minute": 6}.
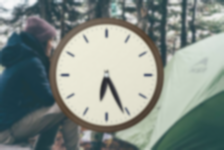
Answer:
{"hour": 6, "minute": 26}
